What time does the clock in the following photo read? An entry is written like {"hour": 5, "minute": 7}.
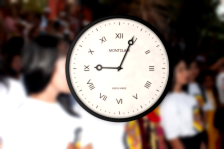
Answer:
{"hour": 9, "minute": 4}
